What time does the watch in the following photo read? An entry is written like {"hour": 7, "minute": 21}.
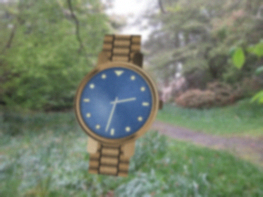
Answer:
{"hour": 2, "minute": 32}
